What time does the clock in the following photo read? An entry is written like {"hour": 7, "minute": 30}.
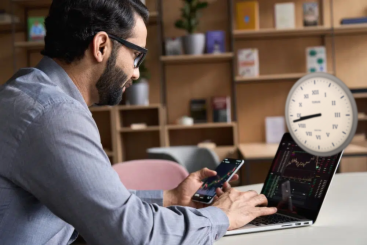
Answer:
{"hour": 8, "minute": 43}
